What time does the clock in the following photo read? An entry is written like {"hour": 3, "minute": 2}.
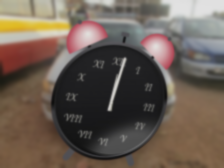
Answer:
{"hour": 12, "minute": 1}
